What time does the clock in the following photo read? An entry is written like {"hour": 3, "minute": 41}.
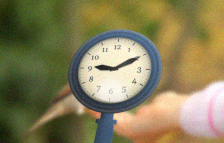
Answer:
{"hour": 9, "minute": 10}
